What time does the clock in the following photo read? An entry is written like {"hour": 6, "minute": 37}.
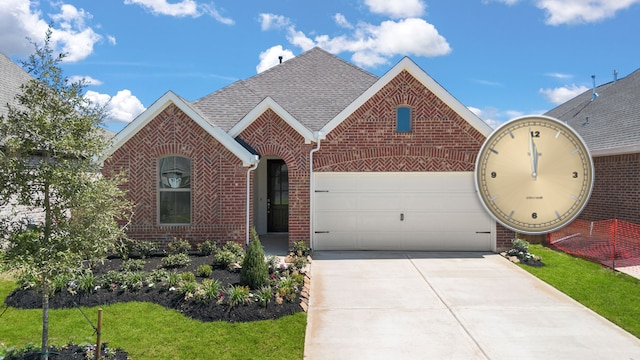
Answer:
{"hour": 11, "minute": 59}
